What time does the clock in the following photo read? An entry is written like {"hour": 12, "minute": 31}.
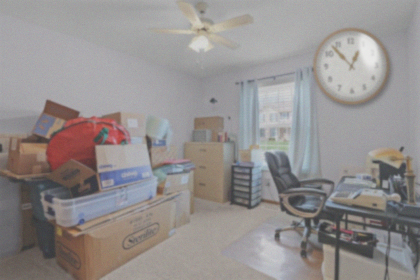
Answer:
{"hour": 12, "minute": 53}
